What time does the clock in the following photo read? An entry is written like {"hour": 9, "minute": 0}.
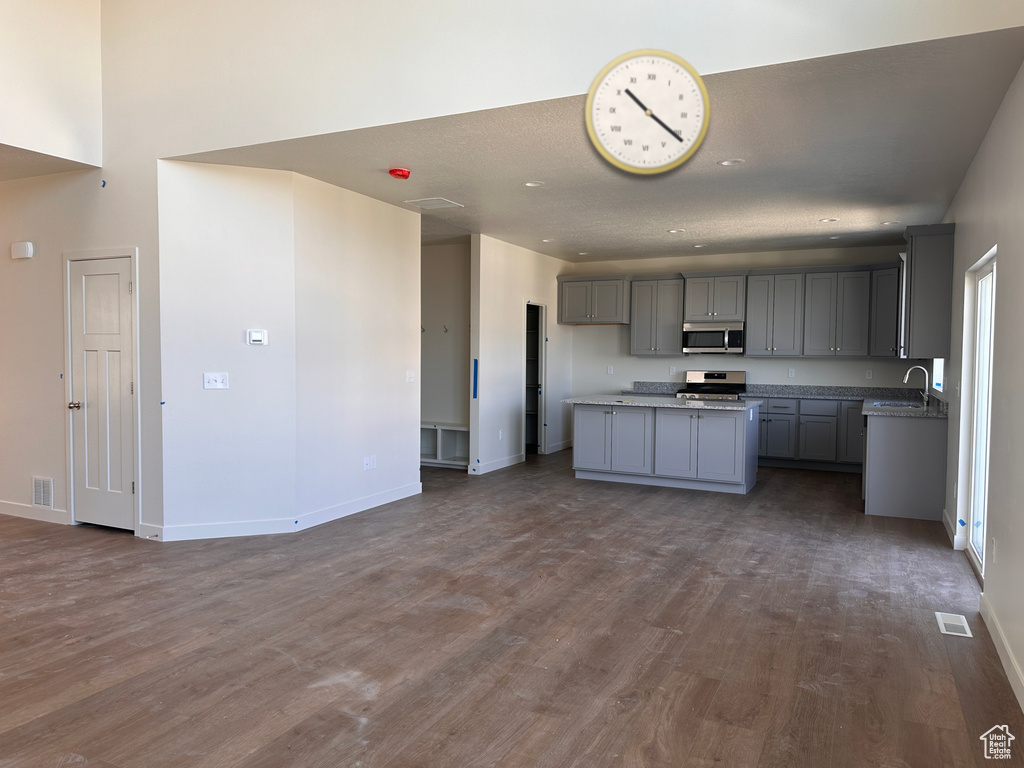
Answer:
{"hour": 10, "minute": 21}
